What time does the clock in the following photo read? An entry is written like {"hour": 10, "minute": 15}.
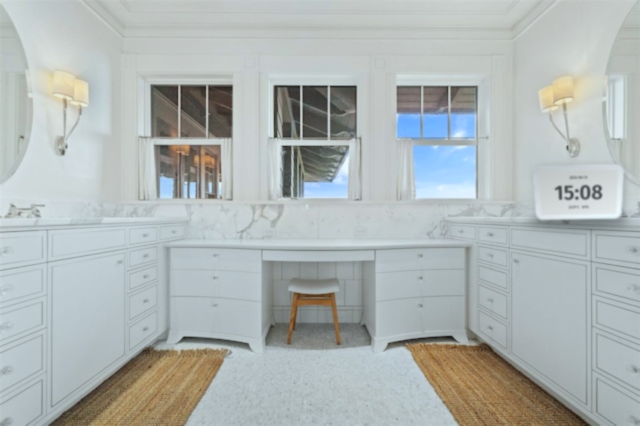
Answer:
{"hour": 15, "minute": 8}
